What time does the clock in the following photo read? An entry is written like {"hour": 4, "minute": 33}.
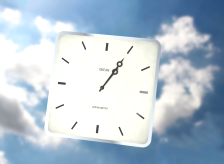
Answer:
{"hour": 1, "minute": 5}
